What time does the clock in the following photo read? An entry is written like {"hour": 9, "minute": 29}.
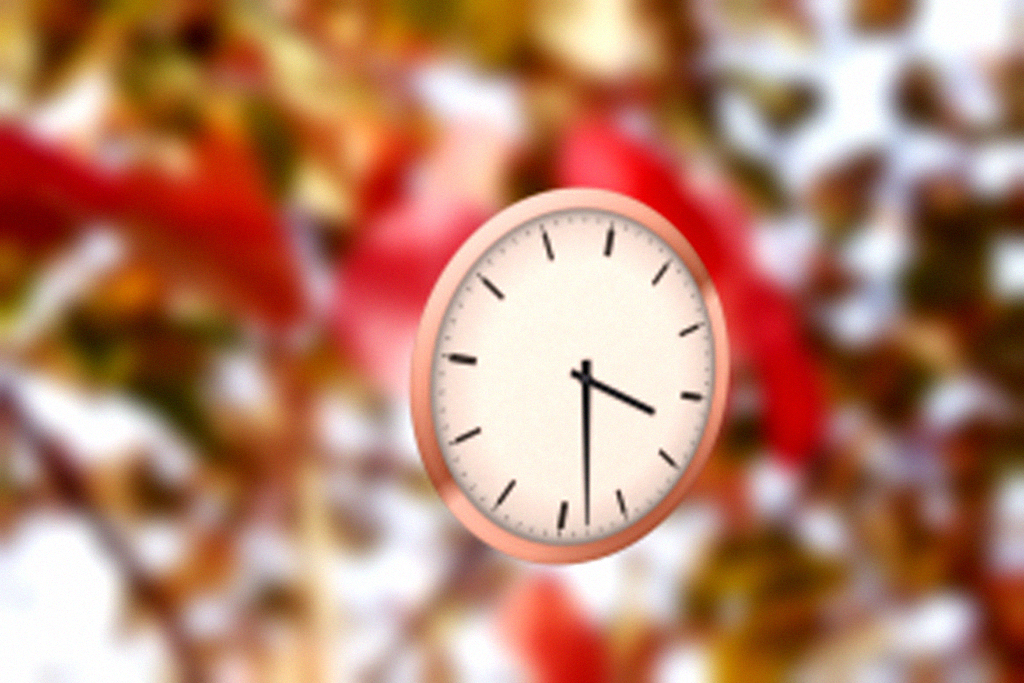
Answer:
{"hour": 3, "minute": 28}
